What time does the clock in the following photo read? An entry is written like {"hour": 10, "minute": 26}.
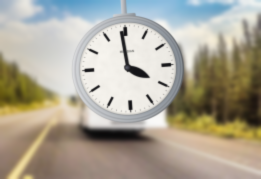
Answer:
{"hour": 3, "minute": 59}
